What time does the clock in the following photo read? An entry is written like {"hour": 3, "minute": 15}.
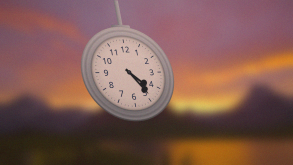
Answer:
{"hour": 4, "minute": 24}
